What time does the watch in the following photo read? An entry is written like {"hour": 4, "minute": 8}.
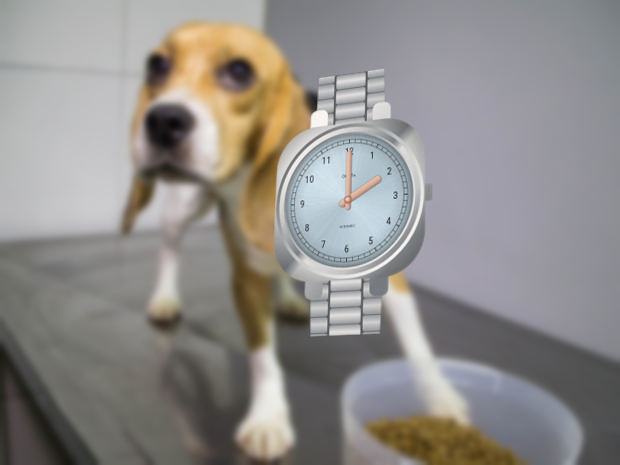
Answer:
{"hour": 2, "minute": 0}
